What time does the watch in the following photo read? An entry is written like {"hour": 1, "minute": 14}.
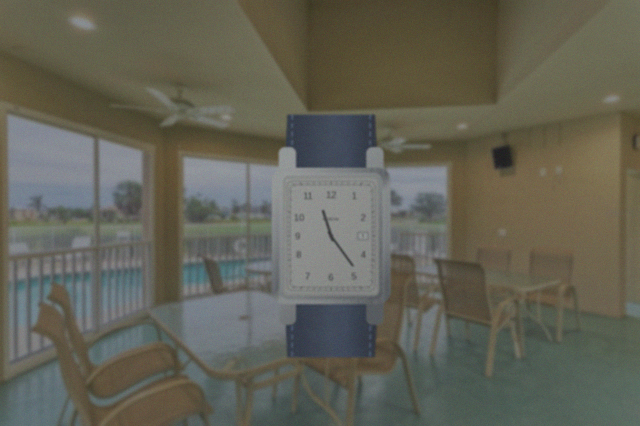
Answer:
{"hour": 11, "minute": 24}
